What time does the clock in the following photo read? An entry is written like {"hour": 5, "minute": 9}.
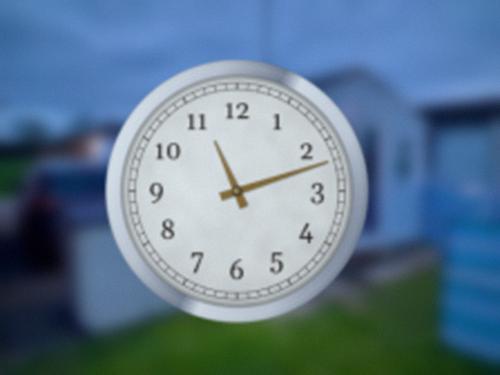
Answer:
{"hour": 11, "minute": 12}
